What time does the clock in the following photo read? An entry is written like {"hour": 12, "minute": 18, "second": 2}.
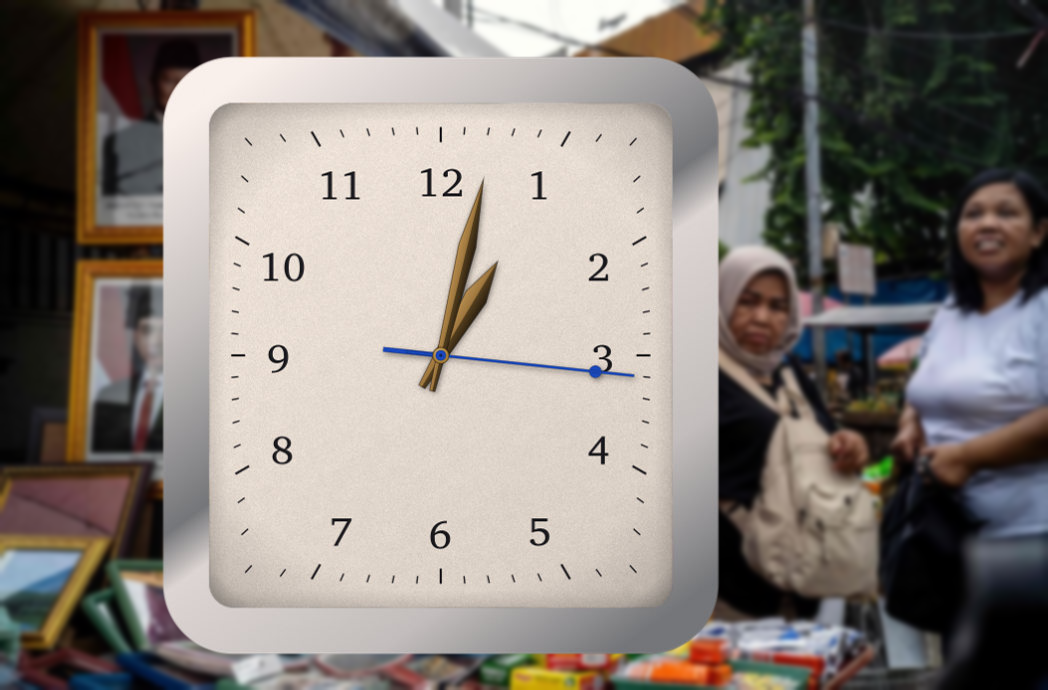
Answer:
{"hour": 1, "minute": 2, "second": 16}
